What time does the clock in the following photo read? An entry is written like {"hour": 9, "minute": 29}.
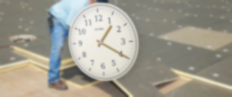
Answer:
{"hour": 1, "minute": 20}
